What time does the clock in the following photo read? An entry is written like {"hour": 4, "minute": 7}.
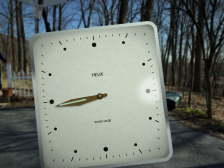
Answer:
{"hour": 8, "minute": 44}
